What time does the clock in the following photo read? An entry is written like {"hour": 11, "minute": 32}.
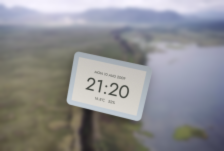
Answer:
{"hour": 21, "minute": 20}
